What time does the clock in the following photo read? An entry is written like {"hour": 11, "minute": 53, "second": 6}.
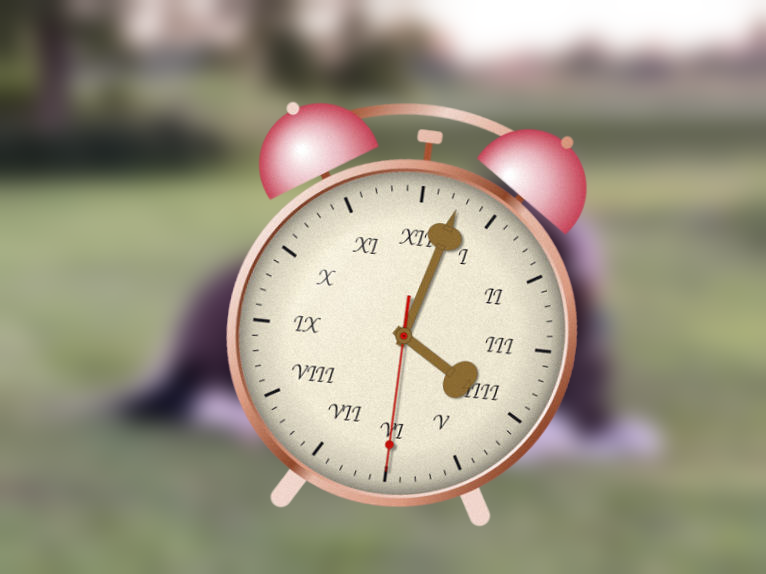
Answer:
{"hour": 4, "minute": 2, "second": 30}
